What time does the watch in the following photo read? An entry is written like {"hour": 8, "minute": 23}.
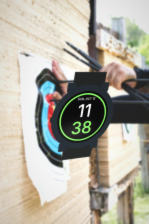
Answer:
{"hour": 11, "minute": 38}
